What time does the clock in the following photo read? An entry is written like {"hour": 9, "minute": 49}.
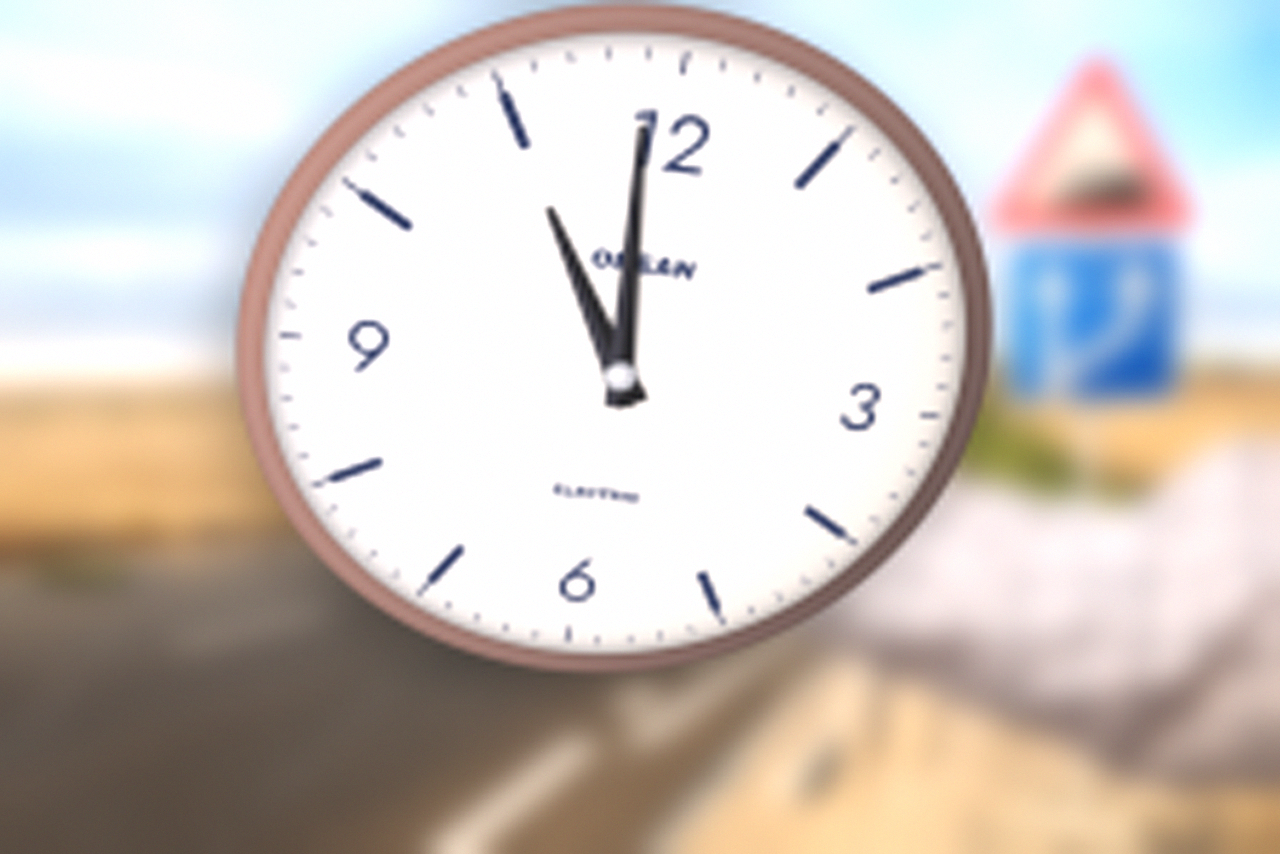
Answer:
{"hour": 10, "minute": 59}
